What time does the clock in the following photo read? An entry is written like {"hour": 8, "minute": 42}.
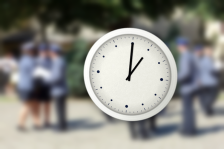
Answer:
{"hour": 1, "minute": 0}
